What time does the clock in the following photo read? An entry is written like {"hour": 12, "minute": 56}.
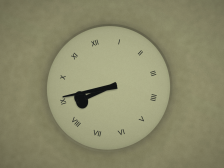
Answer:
{"hour": 8, "minute": 46}
